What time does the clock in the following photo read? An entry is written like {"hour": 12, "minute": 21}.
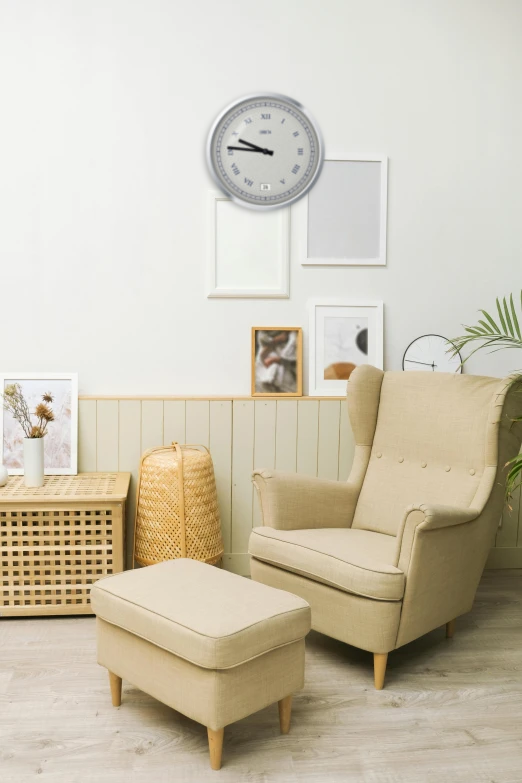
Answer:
{"hour": 9, "minute": 46}
